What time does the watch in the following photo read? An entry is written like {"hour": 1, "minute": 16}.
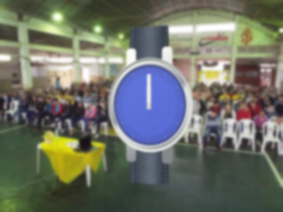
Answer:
{"hour": 12, "minute": 0}
